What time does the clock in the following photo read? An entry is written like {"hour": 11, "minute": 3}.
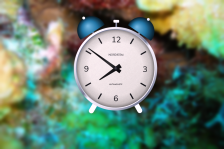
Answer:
{"hour": 7, "minute": 51}
